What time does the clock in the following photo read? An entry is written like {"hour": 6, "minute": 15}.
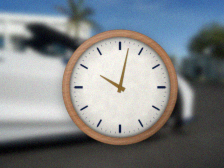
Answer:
{"hour": 10, "minute": 2}
